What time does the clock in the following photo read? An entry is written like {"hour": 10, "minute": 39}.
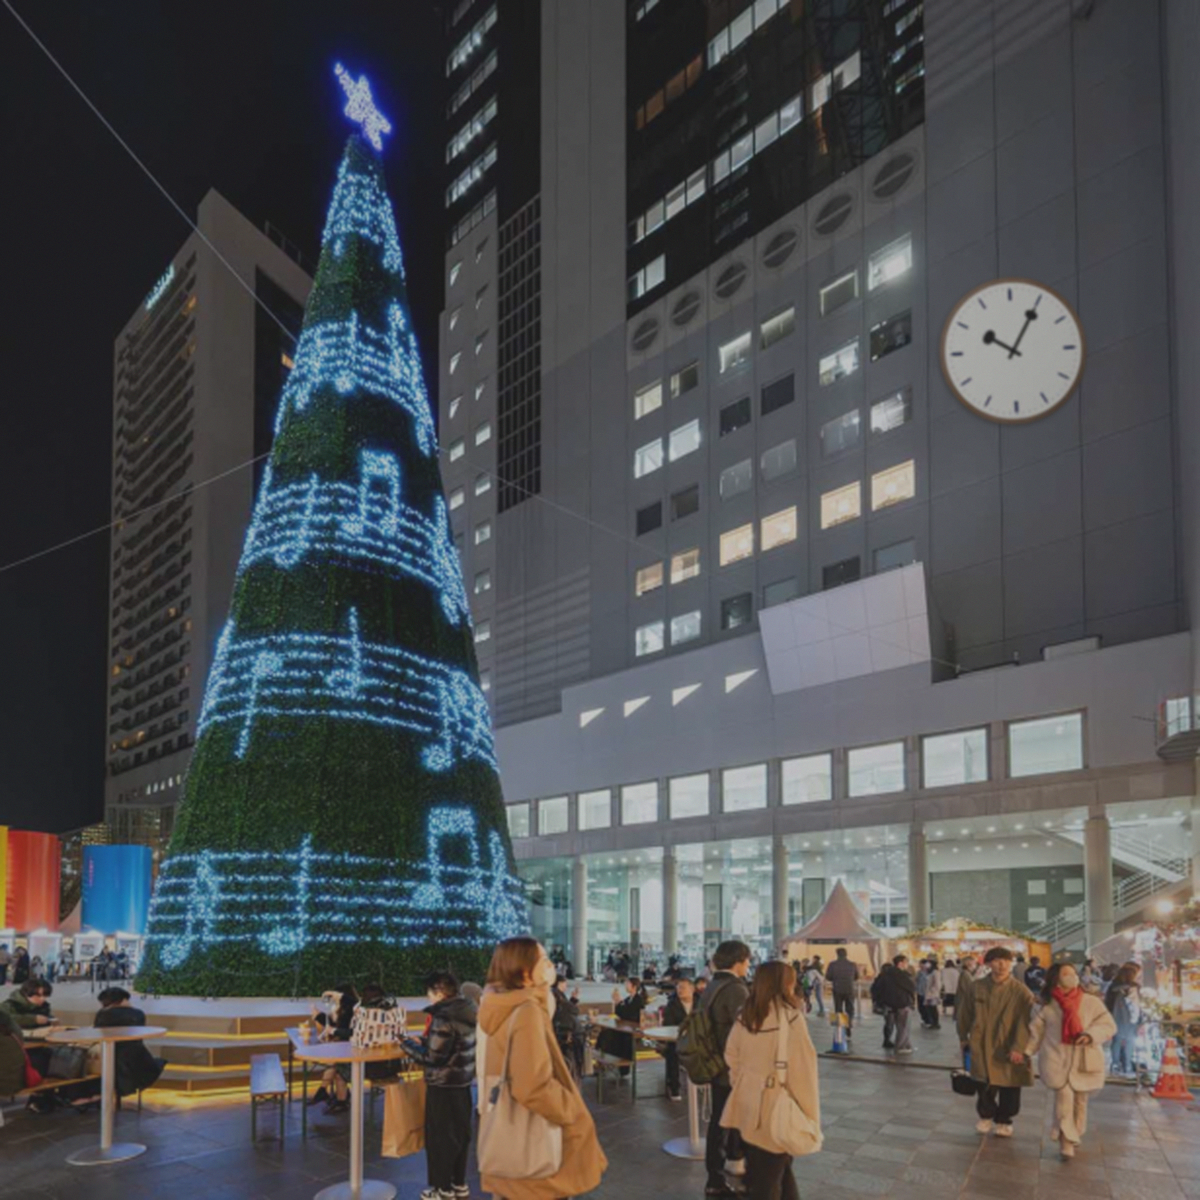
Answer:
{"hour": 10, "minute": 5}
